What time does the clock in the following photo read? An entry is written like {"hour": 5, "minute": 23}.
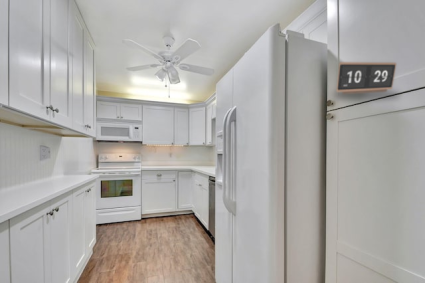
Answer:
{"hour": 10, "minute": 29}
